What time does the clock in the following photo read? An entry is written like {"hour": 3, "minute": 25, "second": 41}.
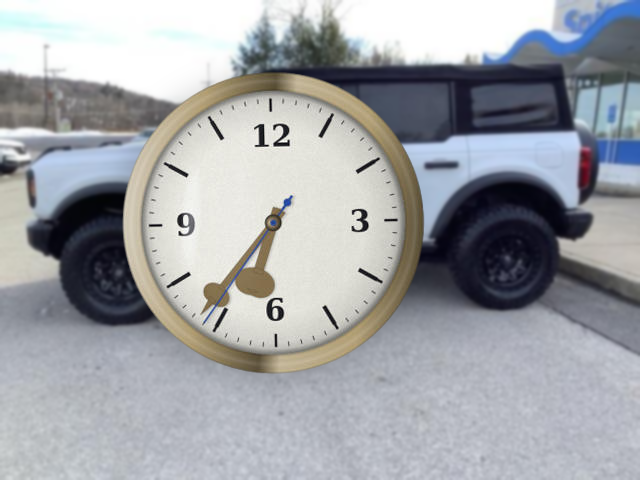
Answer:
{"hour": 6, "minute": 36, "second": 36}
